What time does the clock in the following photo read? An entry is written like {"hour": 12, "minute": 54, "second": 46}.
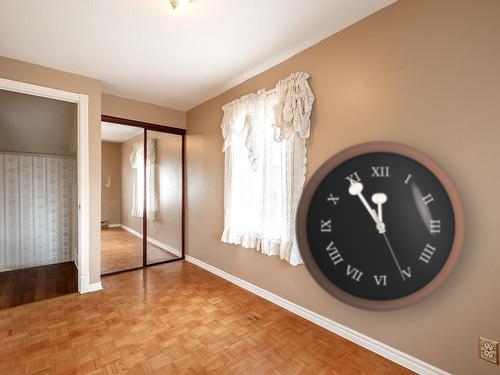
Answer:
{"hour": 11, "minute": 54, "second": 26}
